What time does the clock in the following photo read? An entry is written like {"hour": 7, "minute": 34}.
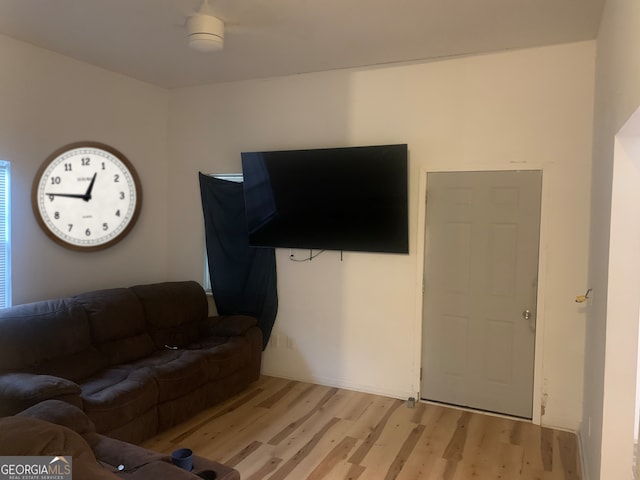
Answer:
{"hour": 12, "minute": 46}
